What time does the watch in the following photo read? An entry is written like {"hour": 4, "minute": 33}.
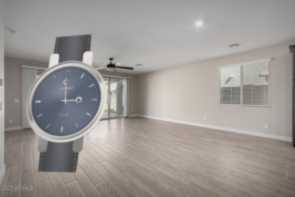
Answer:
{"hour": 2, "minute": 59}
